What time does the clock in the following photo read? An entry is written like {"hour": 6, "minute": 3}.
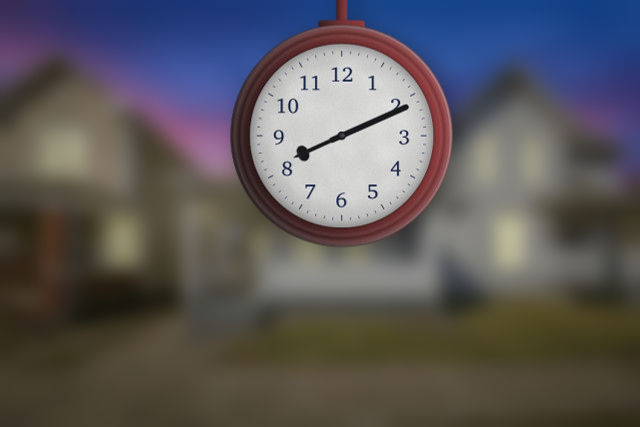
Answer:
{"hour": 8, "minute": 11}
